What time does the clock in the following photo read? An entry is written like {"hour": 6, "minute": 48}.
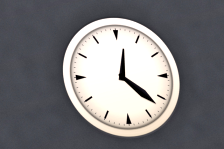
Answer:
{"hour": 12, "minute": 22}
